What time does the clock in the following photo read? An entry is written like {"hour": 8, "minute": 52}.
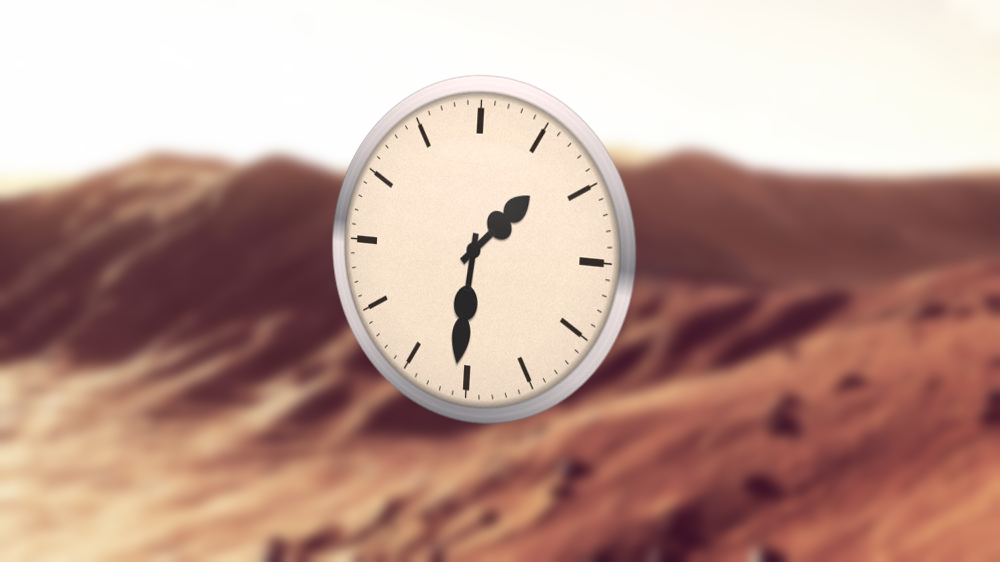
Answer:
{"hour": 1, "minute": 31}
